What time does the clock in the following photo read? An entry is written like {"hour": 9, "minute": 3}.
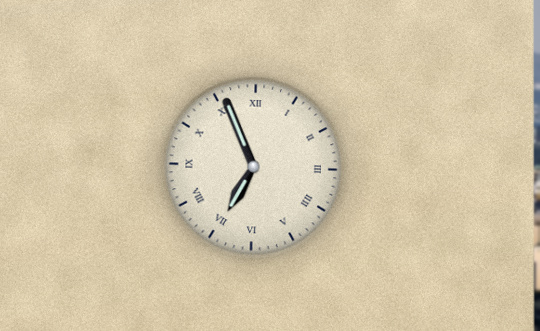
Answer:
{"hour": 6, "minute": 56}
